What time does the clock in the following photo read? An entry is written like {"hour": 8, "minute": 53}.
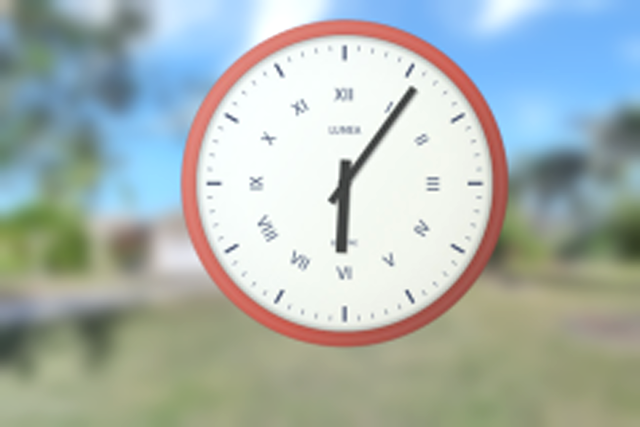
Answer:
{"hour": 6, "minute": 6}
